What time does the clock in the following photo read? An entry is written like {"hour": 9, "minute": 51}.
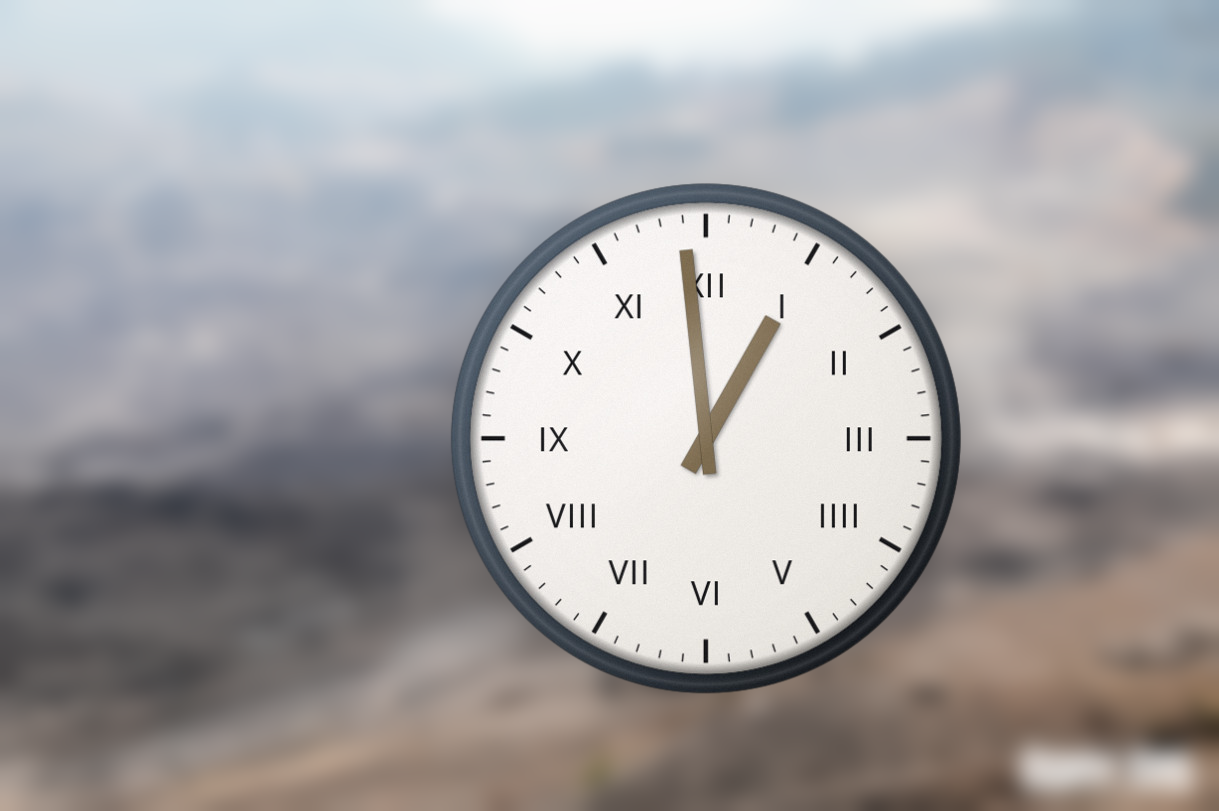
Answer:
{"hour": 12, "minute": 59}
